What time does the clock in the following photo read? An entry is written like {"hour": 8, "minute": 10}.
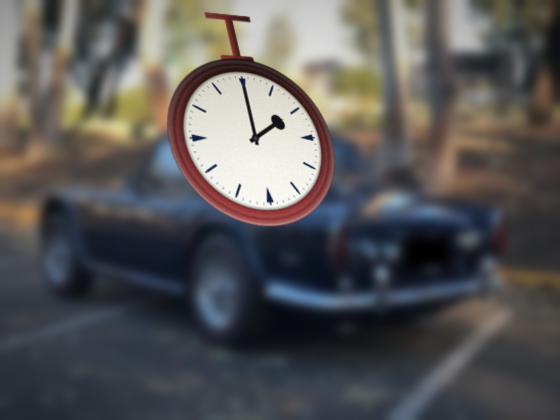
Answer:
{"hour": 2, "minute": 0}
